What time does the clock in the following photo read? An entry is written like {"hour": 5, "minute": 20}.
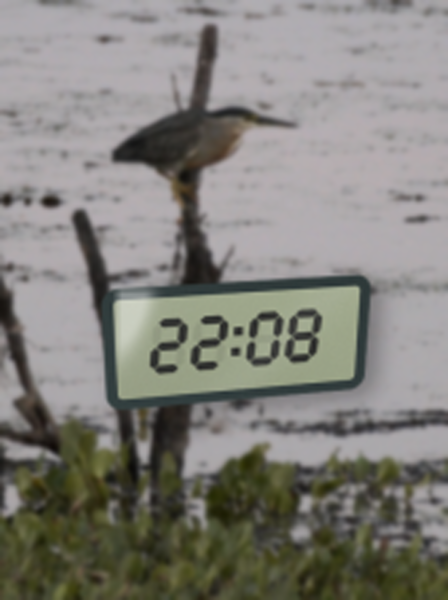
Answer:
{"hour": 22, "minute": 8}
